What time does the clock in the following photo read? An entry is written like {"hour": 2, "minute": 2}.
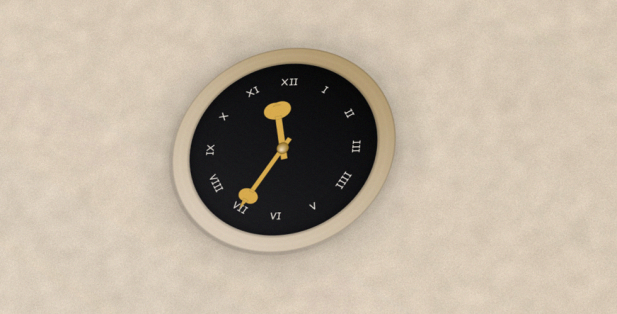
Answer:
{"hour": 11, "minute": 35}
